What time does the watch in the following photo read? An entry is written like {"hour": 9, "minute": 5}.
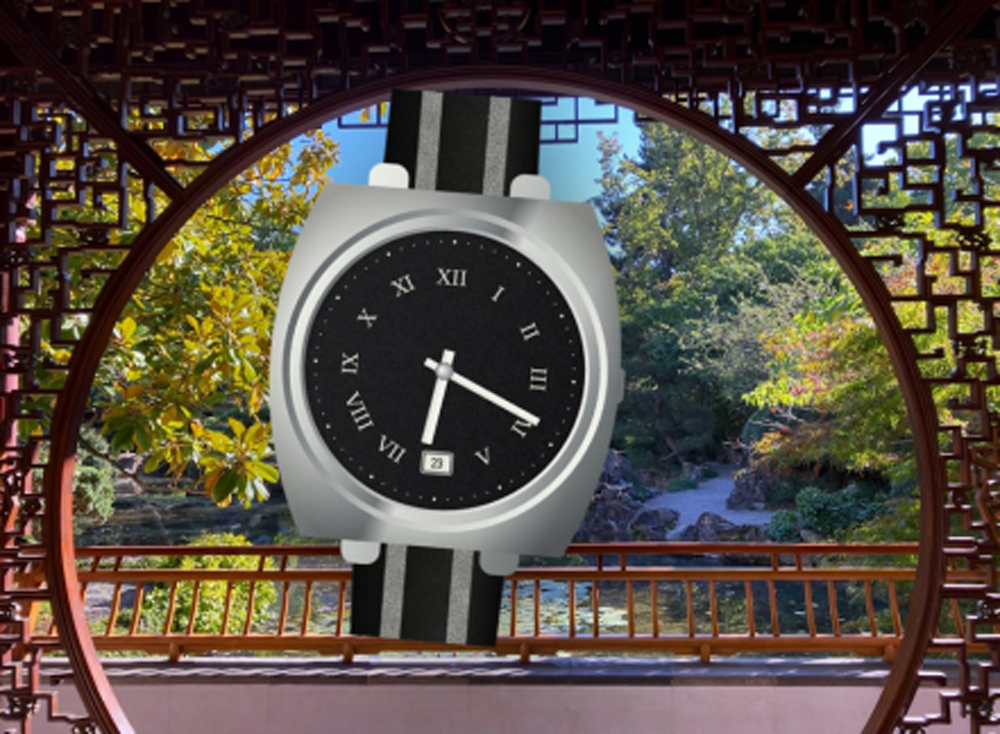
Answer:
{"hour": 6, "minute": 19}
